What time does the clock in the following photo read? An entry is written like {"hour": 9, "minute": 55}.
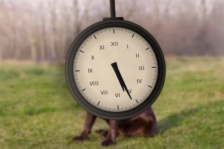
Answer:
{"hour": 5, "minute": 26}
